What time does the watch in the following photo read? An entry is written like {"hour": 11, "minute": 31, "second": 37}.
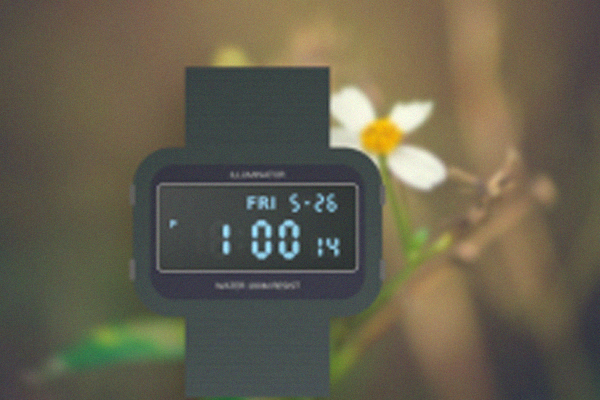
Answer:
{"hour": 1, "minute": 0, "second": 14}
